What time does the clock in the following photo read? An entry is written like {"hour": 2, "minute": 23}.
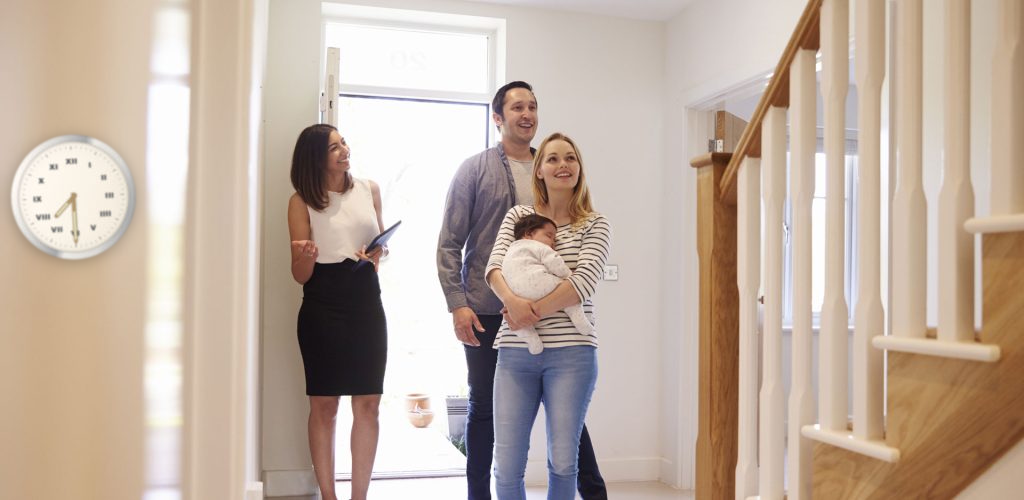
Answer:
{"hour": 7, "minute": 30}
